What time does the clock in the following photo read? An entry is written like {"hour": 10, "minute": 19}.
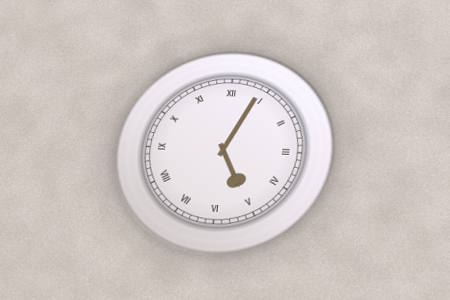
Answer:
{"hour": 5, "minute": 4}
